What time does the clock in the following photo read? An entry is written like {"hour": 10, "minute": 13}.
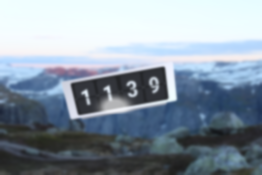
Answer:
{"hour": 11, "minute": 39}
